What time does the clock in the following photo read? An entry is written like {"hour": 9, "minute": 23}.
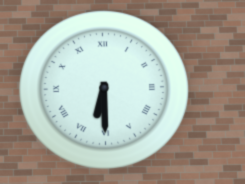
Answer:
{"hour": 6, "minute": 30}
